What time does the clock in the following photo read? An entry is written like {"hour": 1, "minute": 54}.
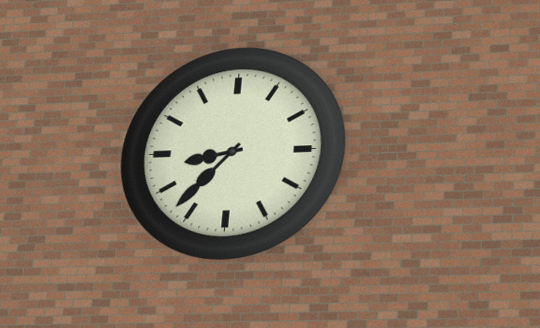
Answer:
{"hour": 8, "minute": 37}
